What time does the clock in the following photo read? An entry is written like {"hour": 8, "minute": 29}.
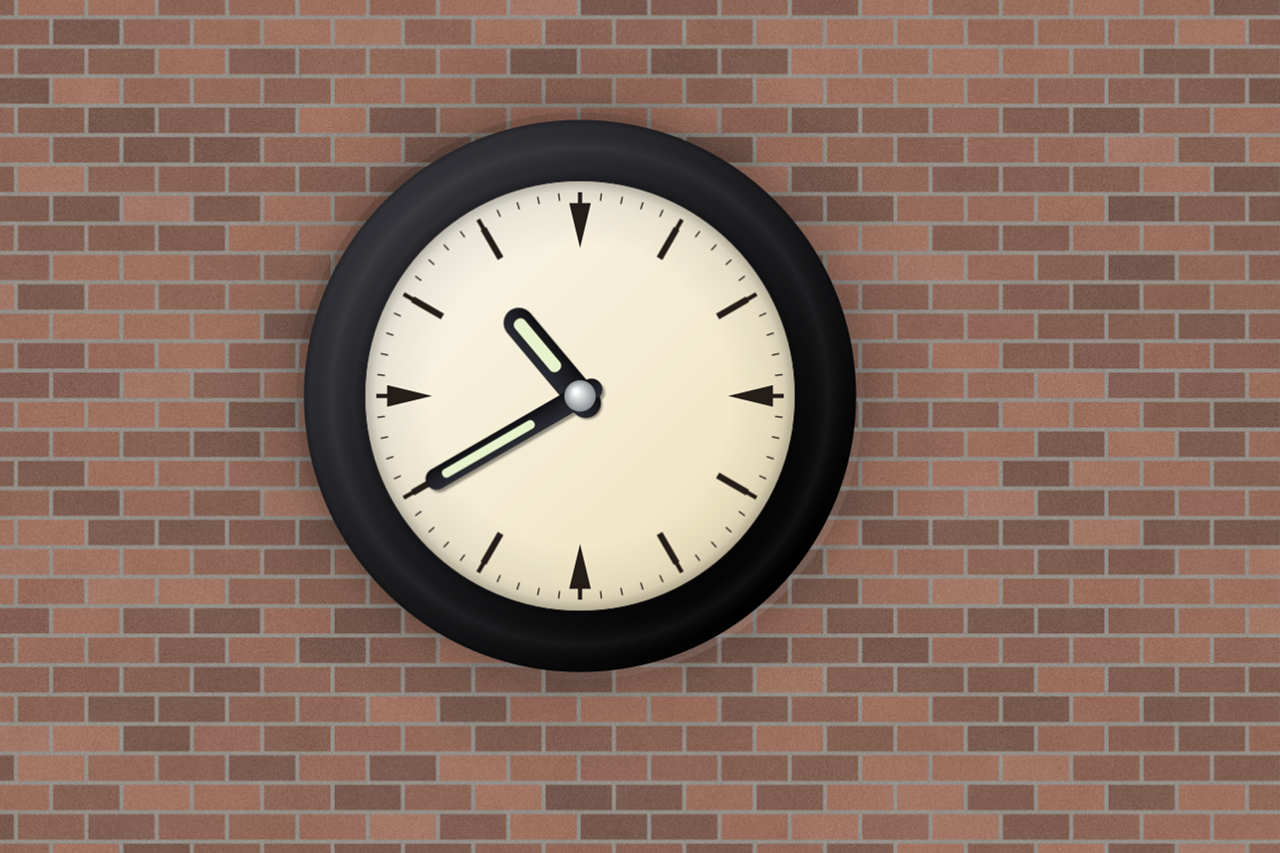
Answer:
{"hour": 10, "minute": 40}
